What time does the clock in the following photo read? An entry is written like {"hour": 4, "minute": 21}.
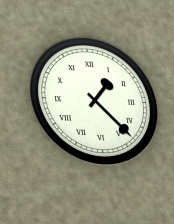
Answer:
{"hour": 1, "minute": 23}
